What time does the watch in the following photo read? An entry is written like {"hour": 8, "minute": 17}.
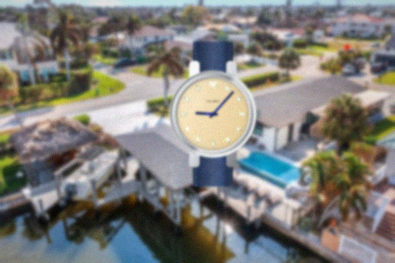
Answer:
{"hour": 9, "minute": 7}
